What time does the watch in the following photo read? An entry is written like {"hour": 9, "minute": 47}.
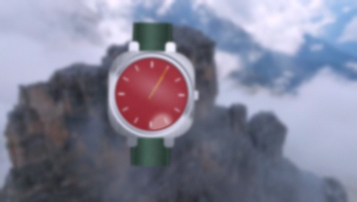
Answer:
{"hour": 1, "minute": 5}
